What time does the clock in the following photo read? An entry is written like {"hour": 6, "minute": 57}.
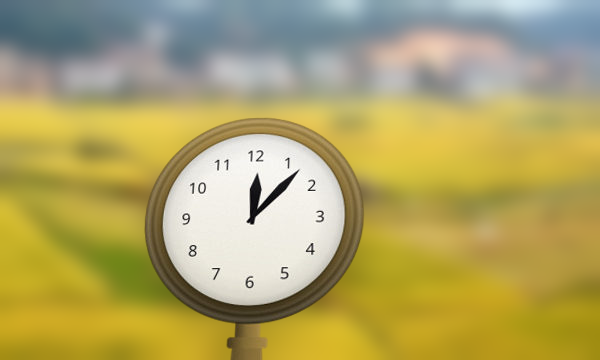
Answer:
{"hour": 12, "minute": 7}
